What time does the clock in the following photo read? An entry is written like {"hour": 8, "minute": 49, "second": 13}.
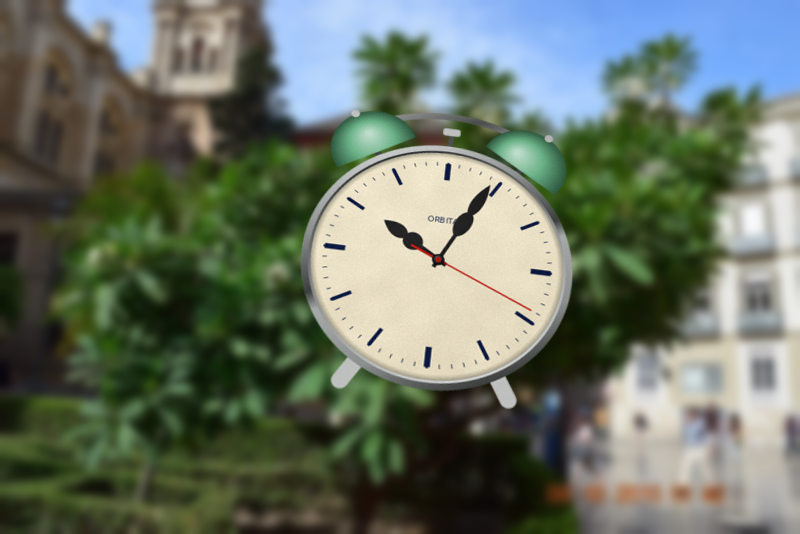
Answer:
{"hour": 10, "minute": 4, "second": 19}
